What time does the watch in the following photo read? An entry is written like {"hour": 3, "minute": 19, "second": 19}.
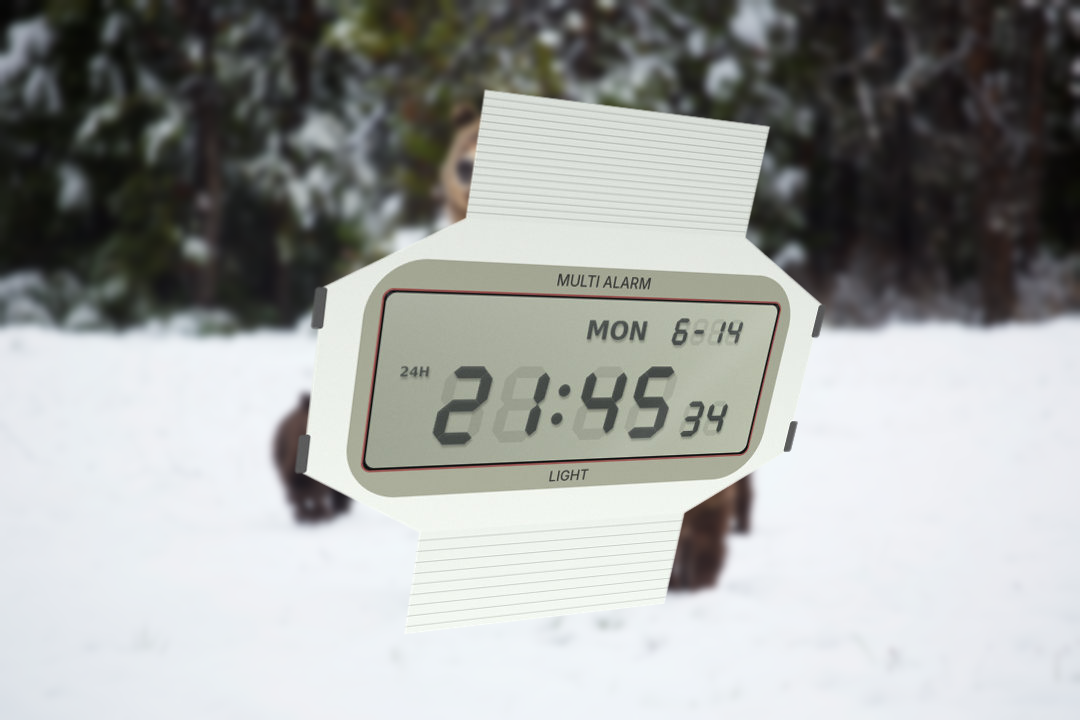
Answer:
{"hour": 21, "minute": 45, "second": 34}
